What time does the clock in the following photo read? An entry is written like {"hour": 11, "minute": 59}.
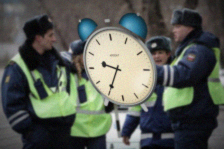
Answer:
{"hour": 9, "minute": 35}
